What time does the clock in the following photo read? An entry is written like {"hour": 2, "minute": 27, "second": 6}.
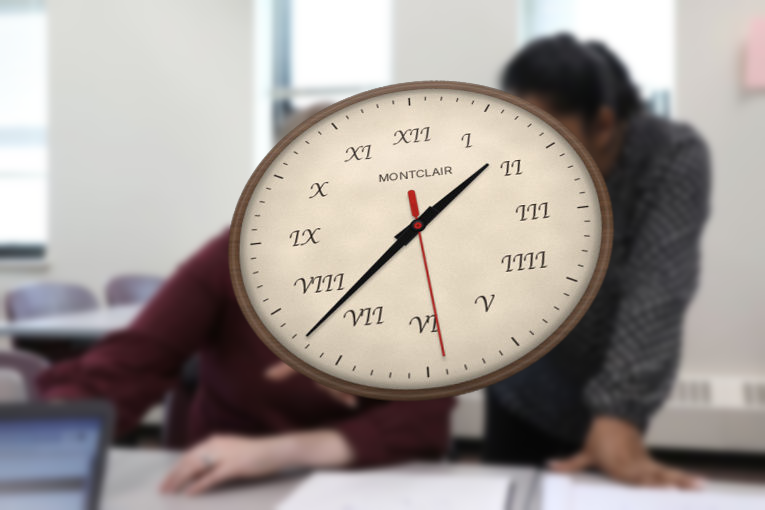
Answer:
{"hour": 1, "minute": 37, "second": 29}
